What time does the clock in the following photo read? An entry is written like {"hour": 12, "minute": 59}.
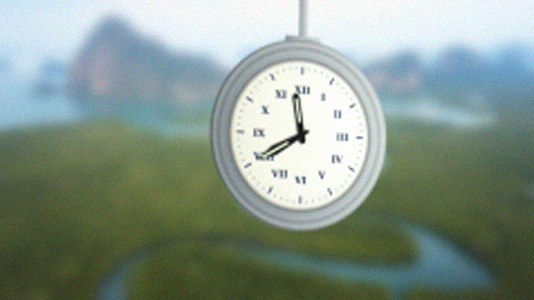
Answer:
{"hour": 11, "minute": 40}
